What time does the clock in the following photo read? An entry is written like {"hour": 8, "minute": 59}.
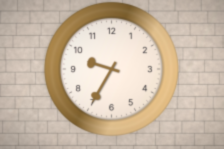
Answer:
{"hour": 9, "minute": 35}
